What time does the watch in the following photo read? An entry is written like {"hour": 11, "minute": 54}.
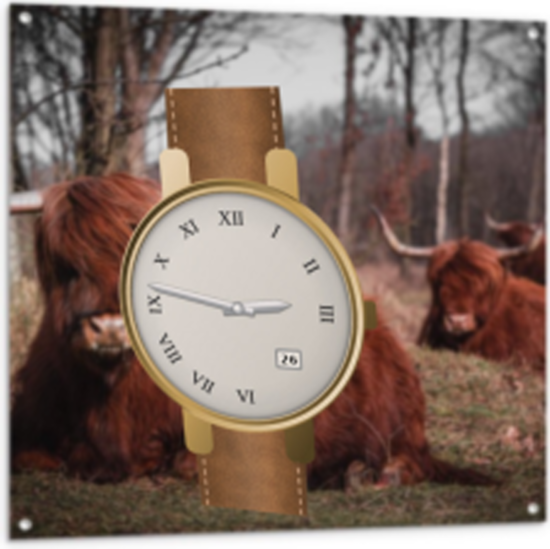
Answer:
{"hour": 2, "minute": 47}
